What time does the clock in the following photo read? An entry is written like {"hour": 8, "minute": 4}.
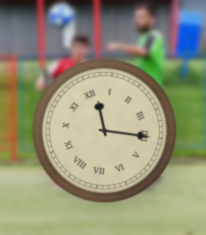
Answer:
{"hour": 12, "minute": 20}
